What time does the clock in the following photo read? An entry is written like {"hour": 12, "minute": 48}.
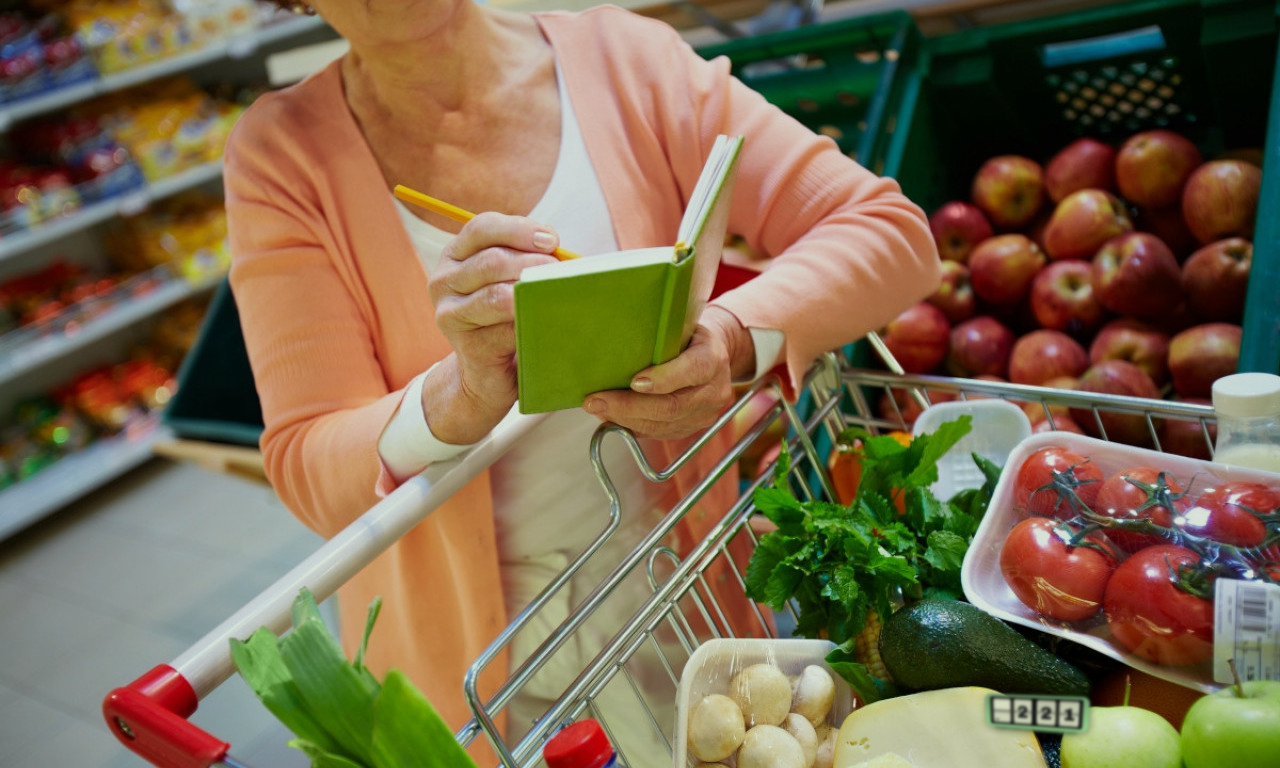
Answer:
{"hour": 2, "minute": 21}
